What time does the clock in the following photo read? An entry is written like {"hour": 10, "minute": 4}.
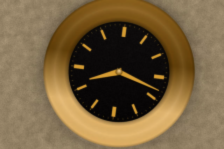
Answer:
{"hour": 8, "minute": 18}
